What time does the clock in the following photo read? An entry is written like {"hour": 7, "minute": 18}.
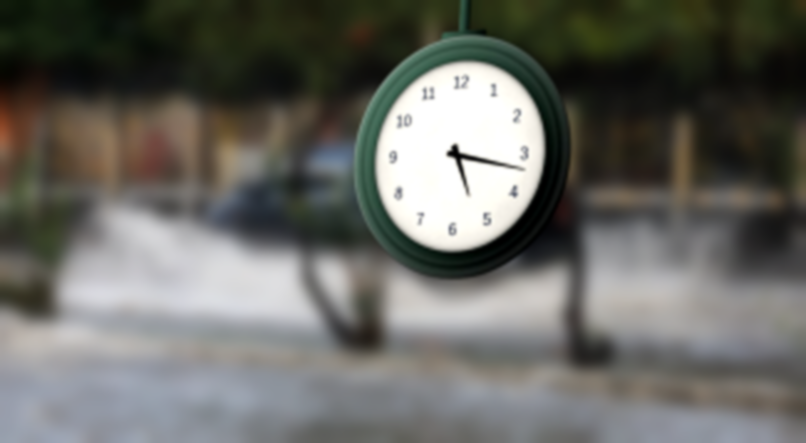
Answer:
{"hour": 5, "minute": 17}
